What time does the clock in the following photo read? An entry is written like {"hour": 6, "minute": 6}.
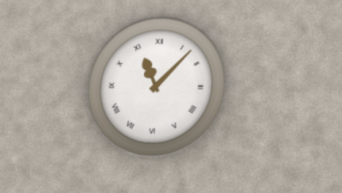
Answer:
{"hour": 11, "minute": 7}
